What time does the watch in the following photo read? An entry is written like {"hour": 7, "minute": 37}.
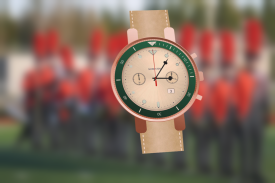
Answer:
{"hour": 3, "minute": 6}
